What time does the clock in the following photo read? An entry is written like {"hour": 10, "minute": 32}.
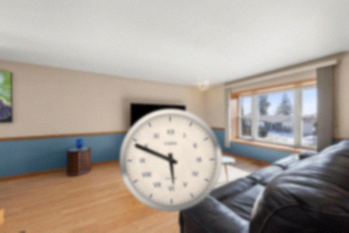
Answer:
{"hour": 5, "minute": 49}
